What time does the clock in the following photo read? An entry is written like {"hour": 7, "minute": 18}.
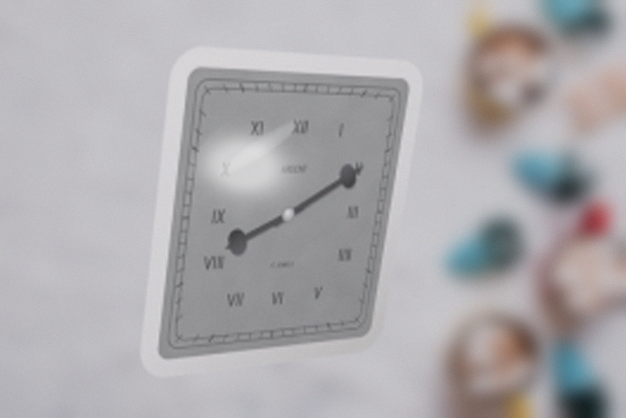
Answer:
{"hour": 8, "minute": 10}
